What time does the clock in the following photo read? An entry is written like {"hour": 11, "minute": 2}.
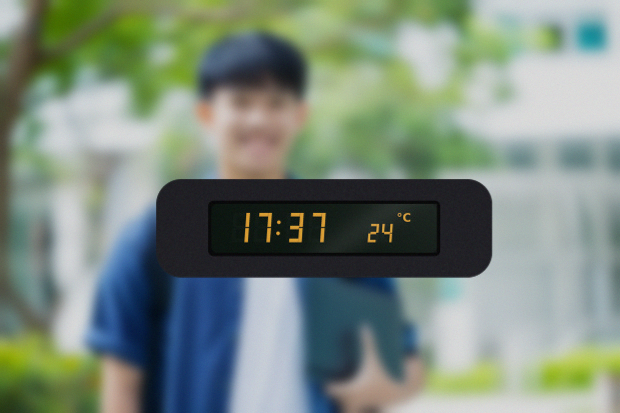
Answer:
{"hour": 17, "minute": 37}
